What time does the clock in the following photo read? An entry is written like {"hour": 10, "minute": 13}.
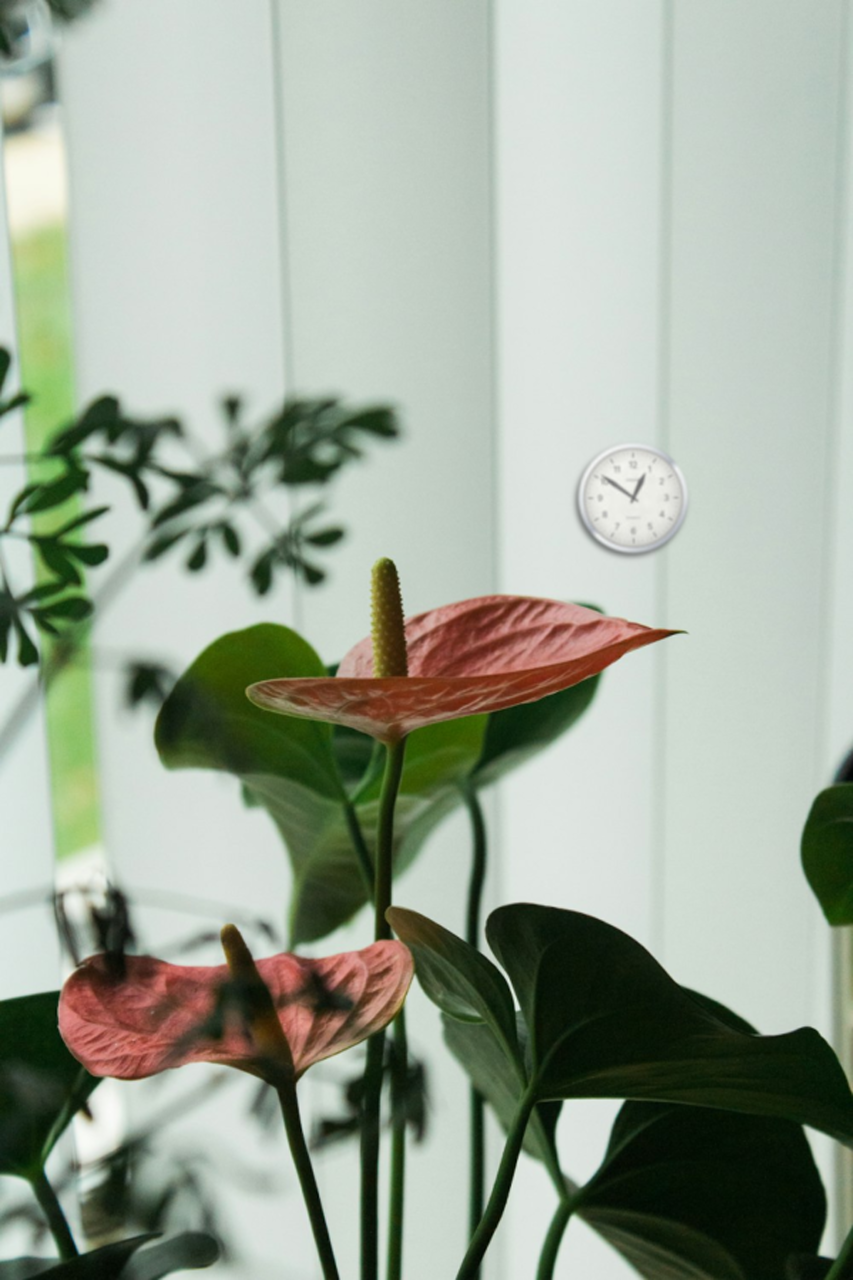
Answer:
{"hour": 12, "minute": 51}
